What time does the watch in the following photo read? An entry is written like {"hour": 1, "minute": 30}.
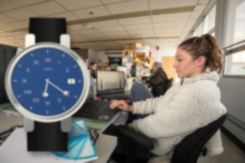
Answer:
{"hour": 6, "minute": 21}
